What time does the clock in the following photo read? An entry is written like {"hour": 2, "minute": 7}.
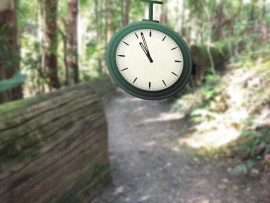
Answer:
{"hour": 10, "minute": 57}
